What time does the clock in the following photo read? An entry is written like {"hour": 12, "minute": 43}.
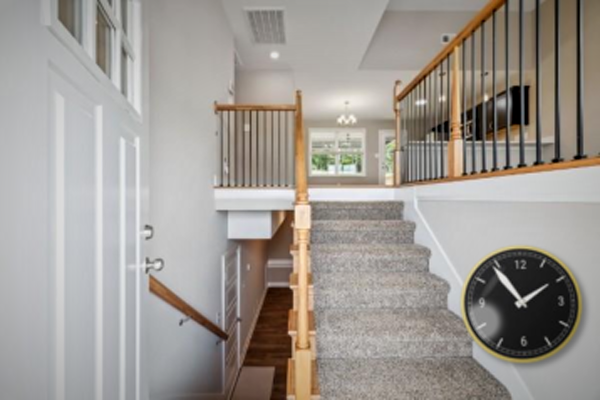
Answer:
{"hour": 1, "minute": 54}
